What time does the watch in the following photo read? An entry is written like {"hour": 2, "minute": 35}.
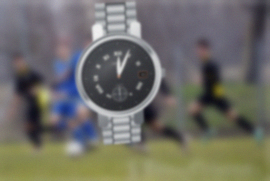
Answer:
{"hour": 12, "minute": 4}
